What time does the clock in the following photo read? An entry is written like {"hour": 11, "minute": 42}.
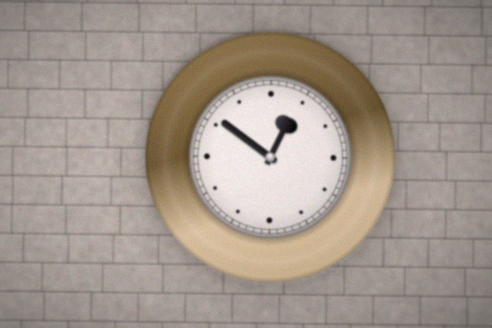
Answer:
{"hour": 12, "minute": 51}
